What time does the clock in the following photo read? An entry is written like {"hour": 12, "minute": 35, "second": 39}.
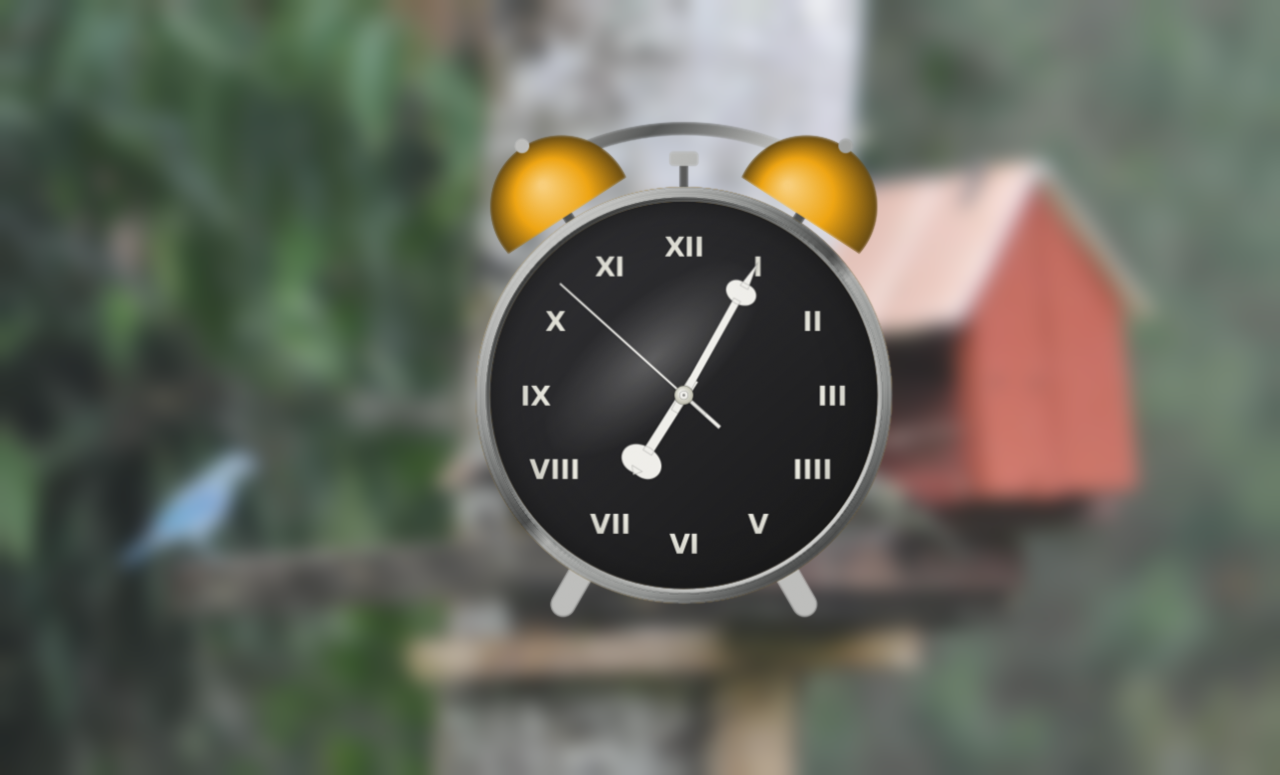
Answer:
{"hour": 7, "minute": 4, "second": 52}
